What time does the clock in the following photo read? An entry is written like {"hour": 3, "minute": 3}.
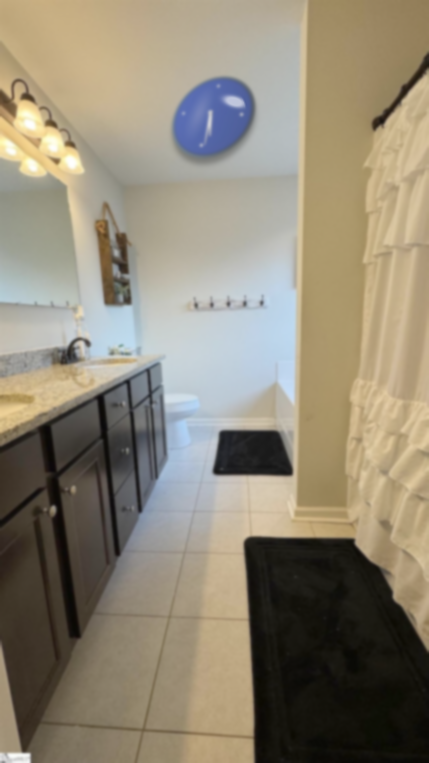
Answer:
{"hour": 5, "minute": 29}
